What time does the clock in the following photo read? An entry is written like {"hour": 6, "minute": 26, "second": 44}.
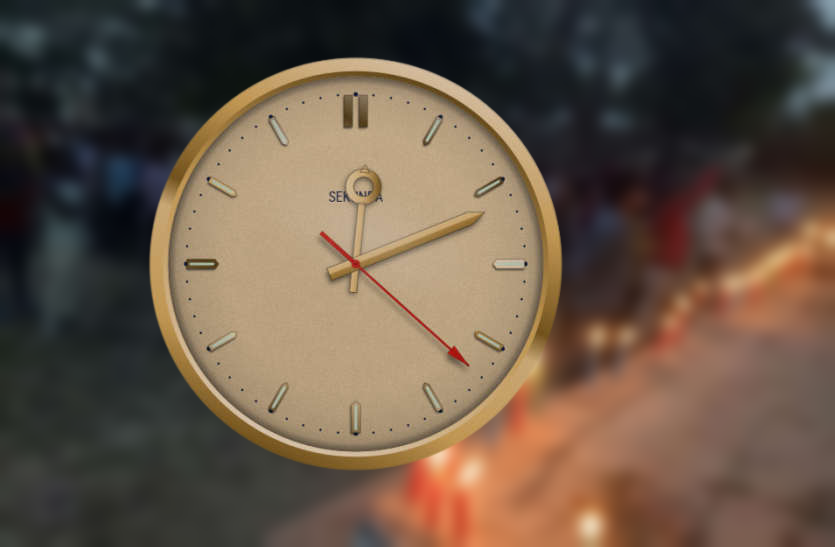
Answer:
{"hour": 12, "minute": 11, "second": 22}
